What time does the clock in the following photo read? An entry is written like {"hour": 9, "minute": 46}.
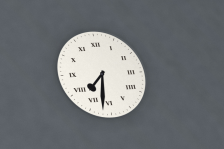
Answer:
{"hour": 7, "minute": 32}
